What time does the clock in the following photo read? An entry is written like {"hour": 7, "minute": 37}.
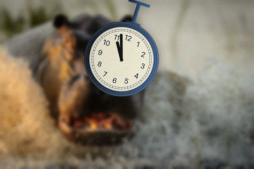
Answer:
{"hour": 10, "minute": 57}
